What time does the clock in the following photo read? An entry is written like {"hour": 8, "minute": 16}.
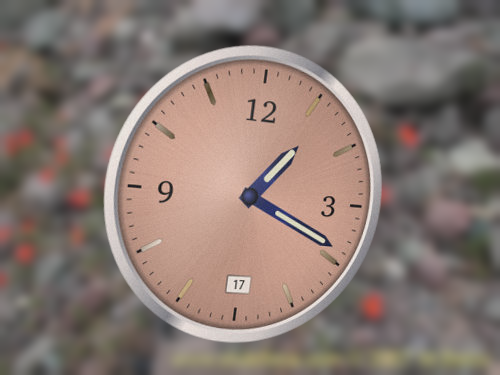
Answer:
{"hour": 1, "minute": 19}
